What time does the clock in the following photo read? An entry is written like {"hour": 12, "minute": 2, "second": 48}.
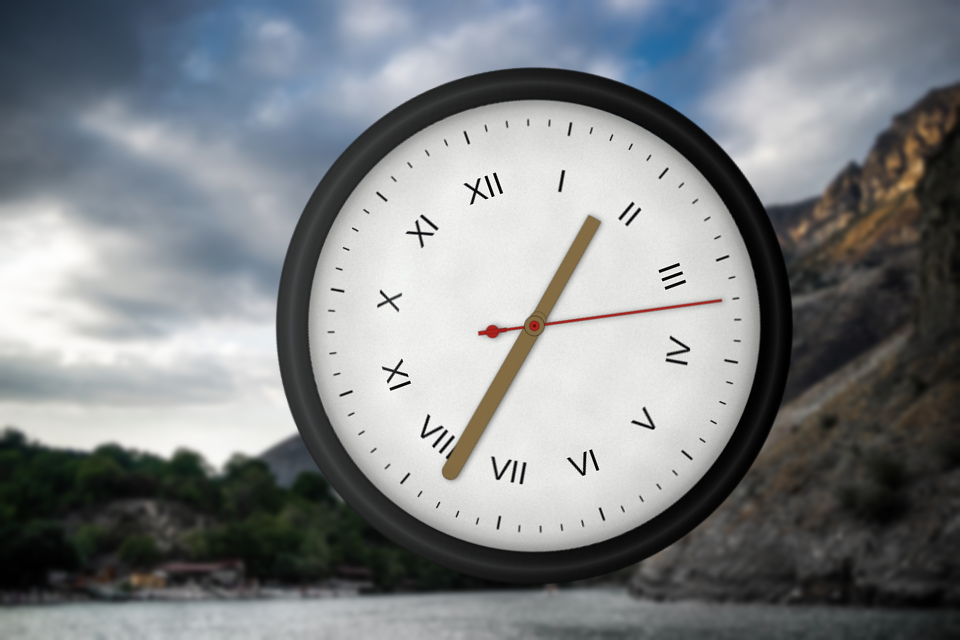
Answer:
{"hour": 1, "minute": 38, "second": 17}
